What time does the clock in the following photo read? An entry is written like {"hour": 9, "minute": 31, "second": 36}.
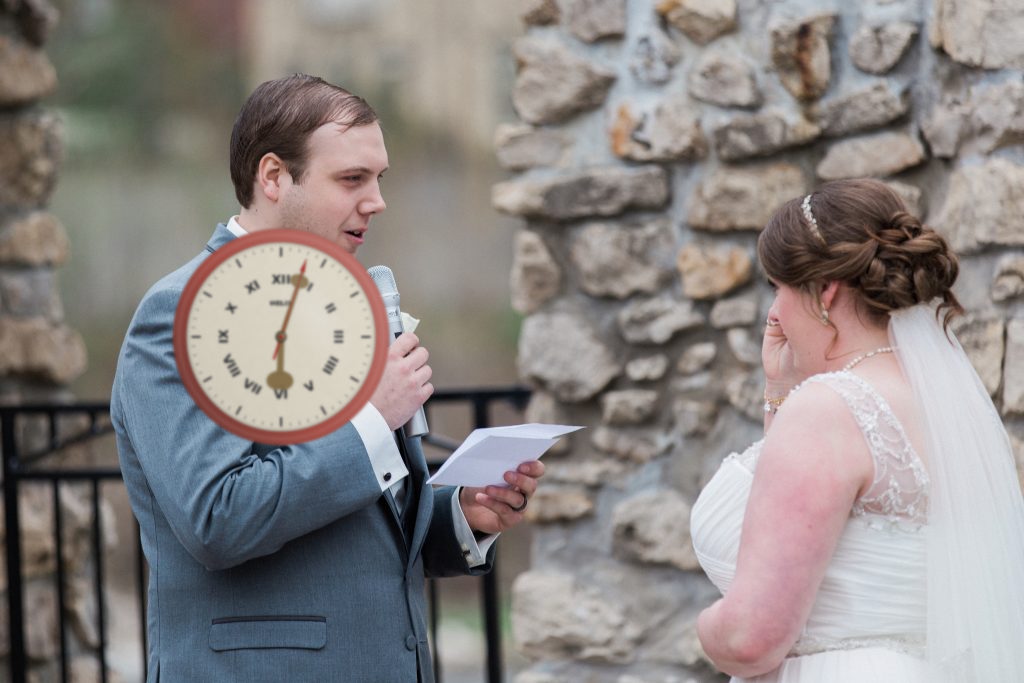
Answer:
{"hour": 6, "minute": 3, "second": 3}
